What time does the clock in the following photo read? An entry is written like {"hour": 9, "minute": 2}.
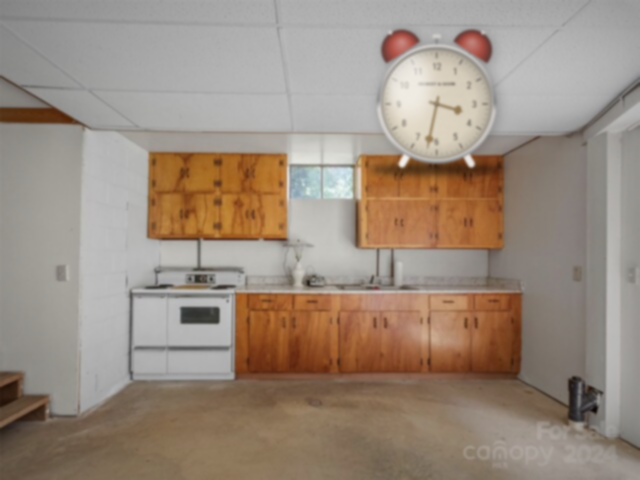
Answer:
{"hour": 3, "minute": 32}
